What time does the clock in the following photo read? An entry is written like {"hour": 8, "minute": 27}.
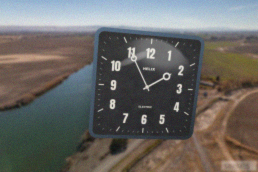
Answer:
{"hour": 1, "minute": 55}
